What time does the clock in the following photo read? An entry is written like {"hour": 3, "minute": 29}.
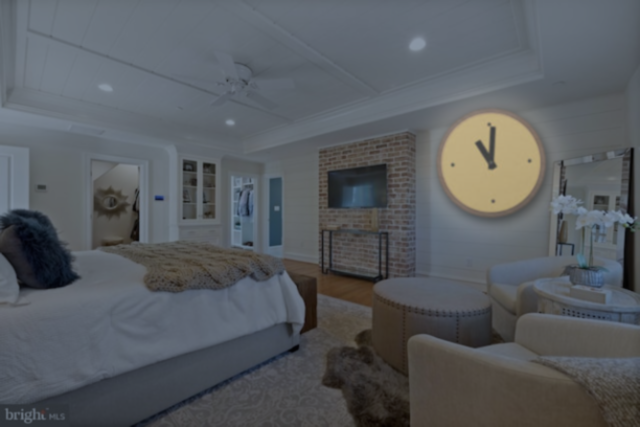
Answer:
{"hour": 11, "minute": 1}
